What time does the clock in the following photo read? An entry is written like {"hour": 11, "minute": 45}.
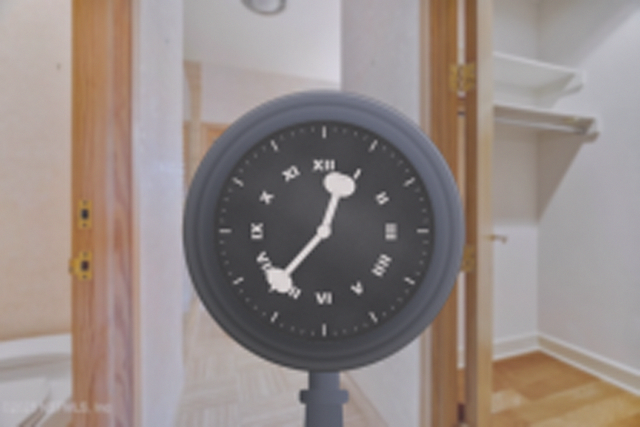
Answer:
{"hour": 12, "minute": 37}
